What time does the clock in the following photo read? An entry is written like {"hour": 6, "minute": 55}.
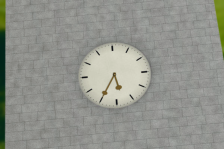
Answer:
{"hour": 5, "minute": 35}
